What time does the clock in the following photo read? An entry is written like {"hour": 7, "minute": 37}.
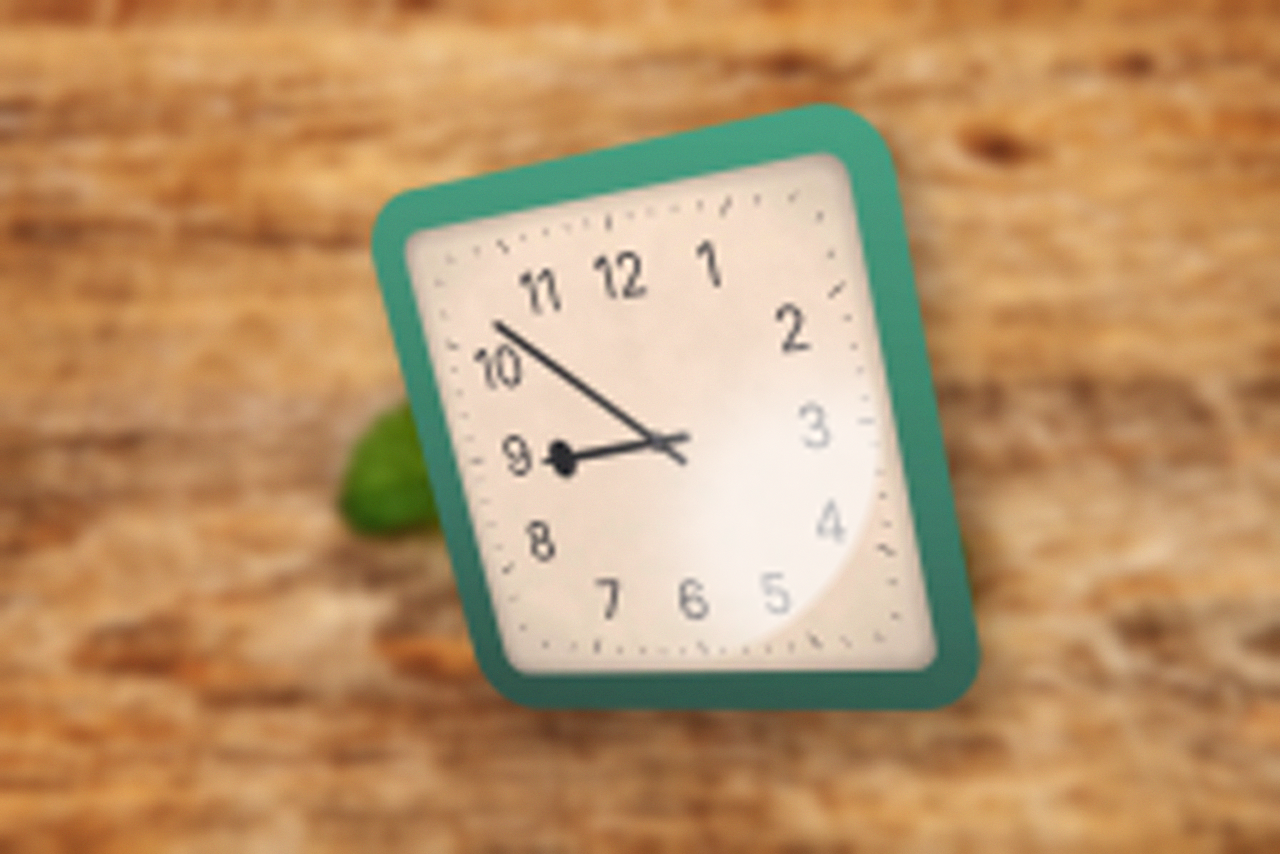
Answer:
{"hour": 8, "minute": 52}
